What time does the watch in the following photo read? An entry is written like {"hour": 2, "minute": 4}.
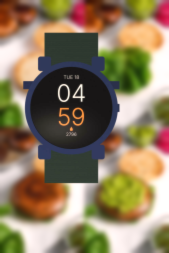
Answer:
{"hour": 4, "minute": 59}
